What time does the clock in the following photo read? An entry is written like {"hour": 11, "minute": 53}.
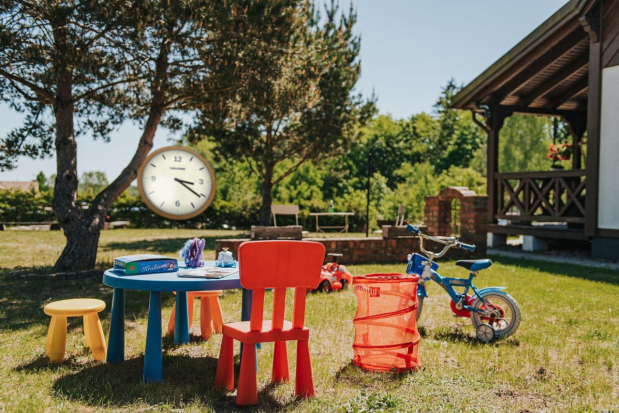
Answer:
{"hour": 3, "minute": 21}
